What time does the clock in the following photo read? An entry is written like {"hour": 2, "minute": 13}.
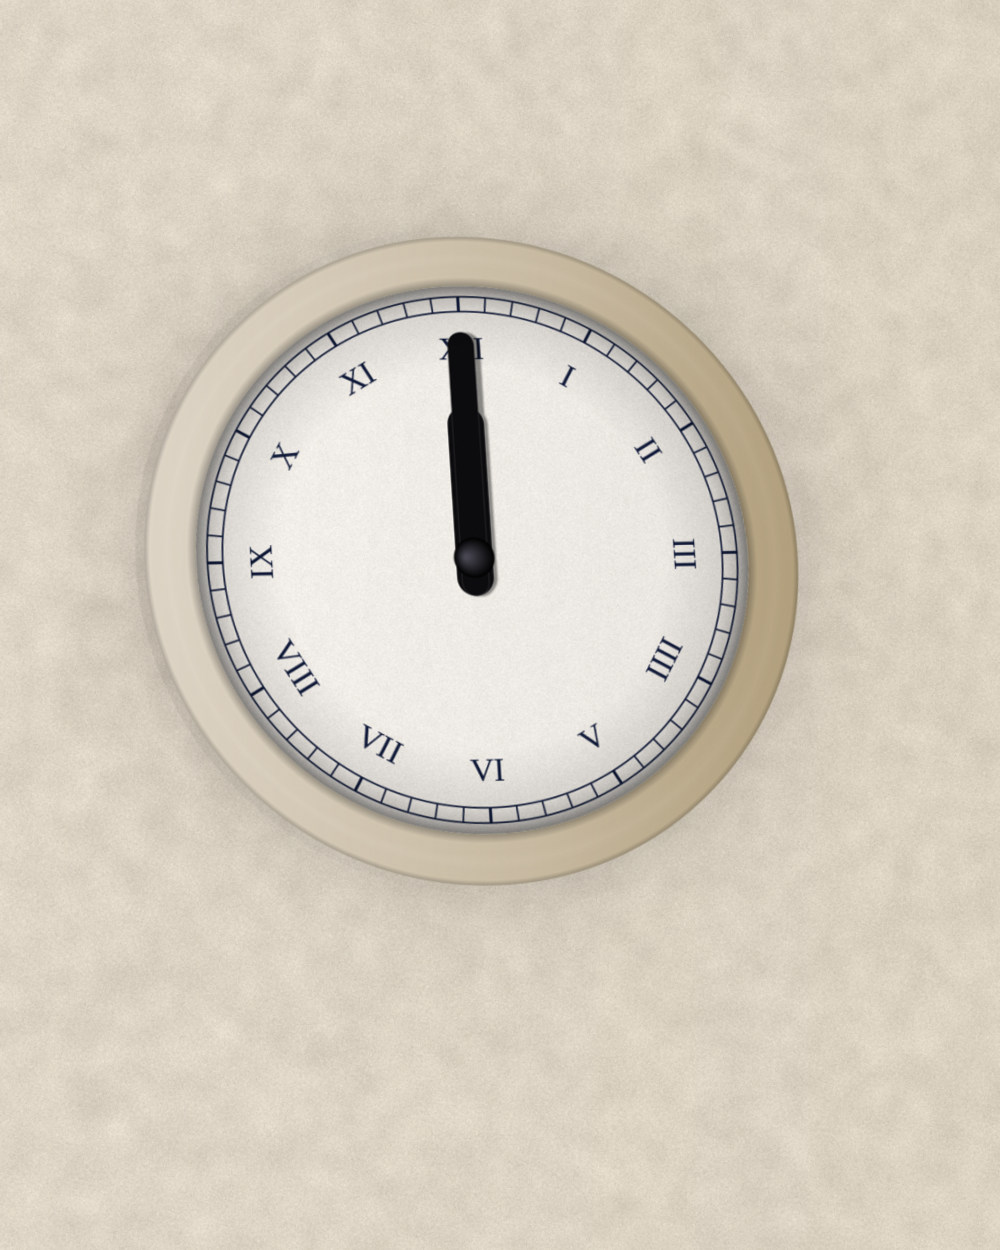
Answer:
{"hour": 12, "minute": 0}
